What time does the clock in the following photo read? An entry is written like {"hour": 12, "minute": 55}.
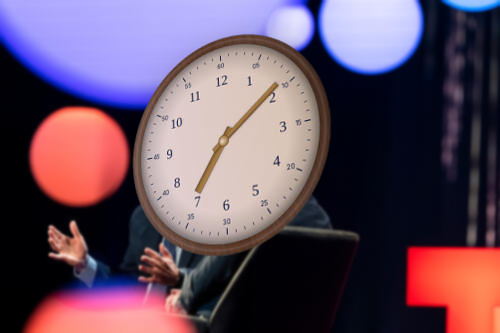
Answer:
{"hour": 7, "minute": 9}
